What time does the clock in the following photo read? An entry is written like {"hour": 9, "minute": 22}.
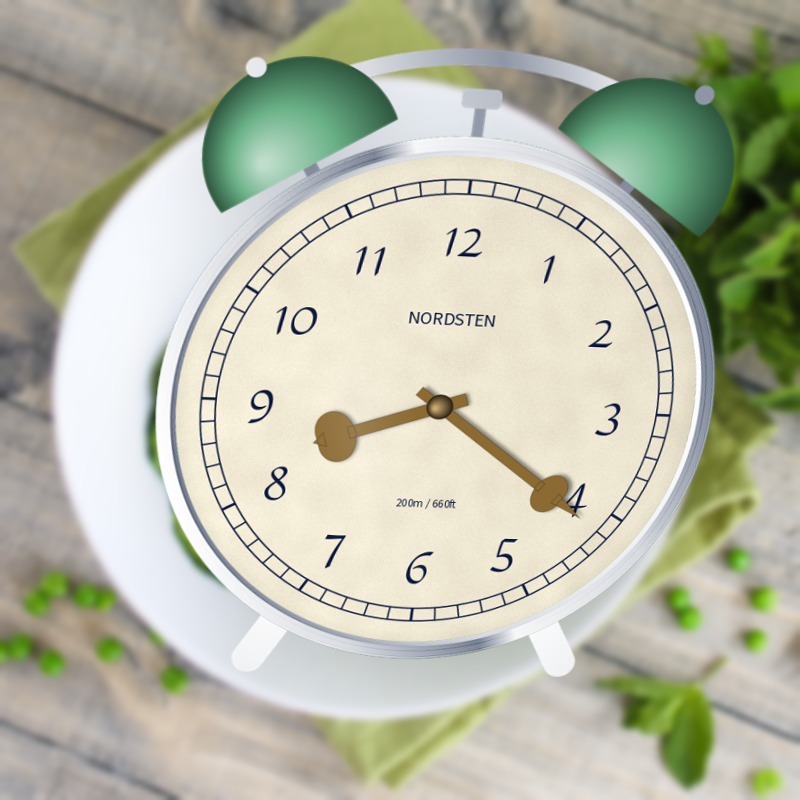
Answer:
{"hour": 8, "minute": 21}
